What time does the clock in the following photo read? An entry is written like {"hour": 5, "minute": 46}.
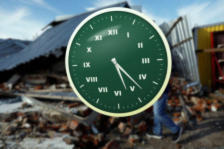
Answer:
{"hour": 5, "minute": 23}
